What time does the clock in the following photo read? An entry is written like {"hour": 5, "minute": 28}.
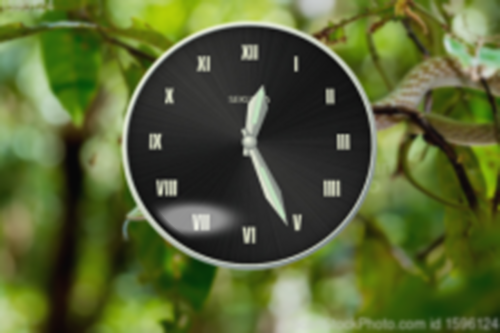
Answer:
{"hour": 12, "minute": 26}
